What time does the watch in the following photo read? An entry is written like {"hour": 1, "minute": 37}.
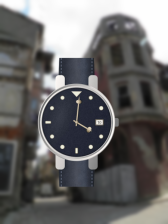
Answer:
{"hour": 4, "minute": 1}
